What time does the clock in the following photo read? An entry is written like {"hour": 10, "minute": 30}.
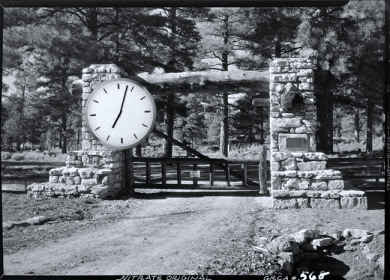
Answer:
{"hour": 7, "minute": 3}
